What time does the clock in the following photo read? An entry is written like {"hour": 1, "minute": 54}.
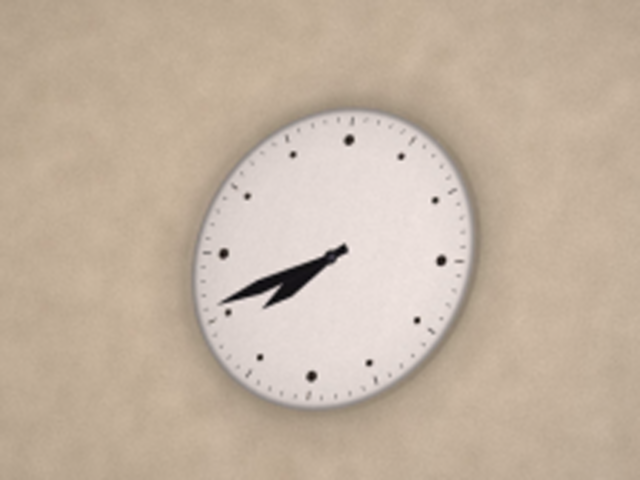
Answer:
{"hour": 7, "minute": 41}
